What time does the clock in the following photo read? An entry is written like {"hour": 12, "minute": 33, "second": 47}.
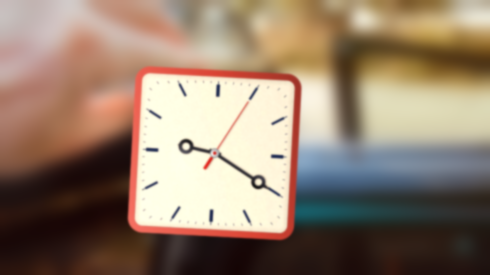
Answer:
{"hour": 9, "minute": 20, "second": 5}
